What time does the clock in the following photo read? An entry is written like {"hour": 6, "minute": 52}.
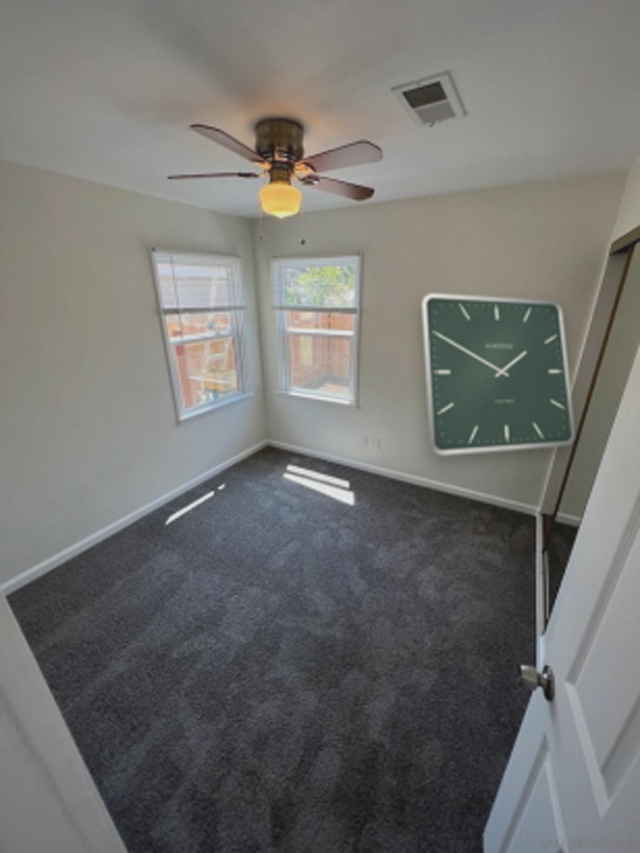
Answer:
{"hour": 1, "minute": 50}
